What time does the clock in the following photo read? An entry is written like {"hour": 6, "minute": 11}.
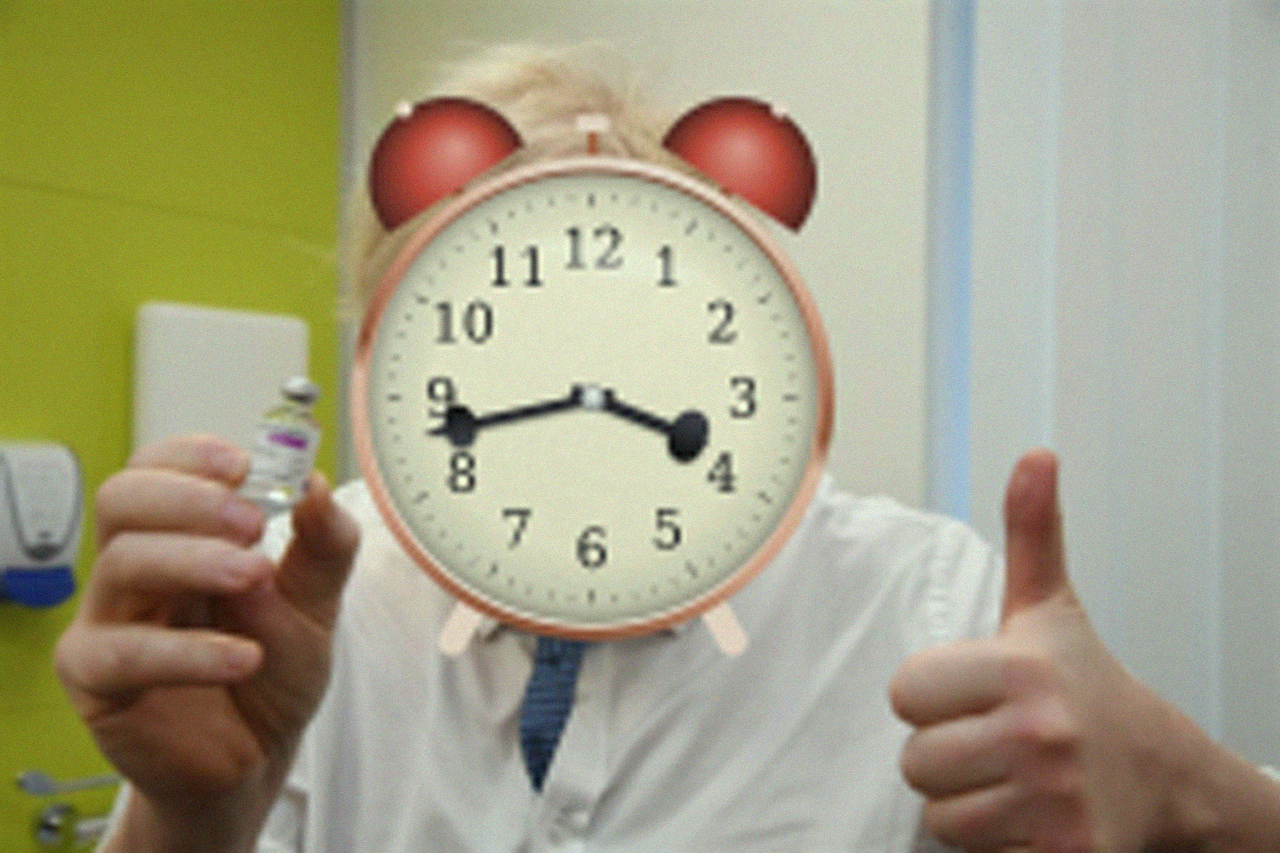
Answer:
{"hour": 3, "minute": 43}
